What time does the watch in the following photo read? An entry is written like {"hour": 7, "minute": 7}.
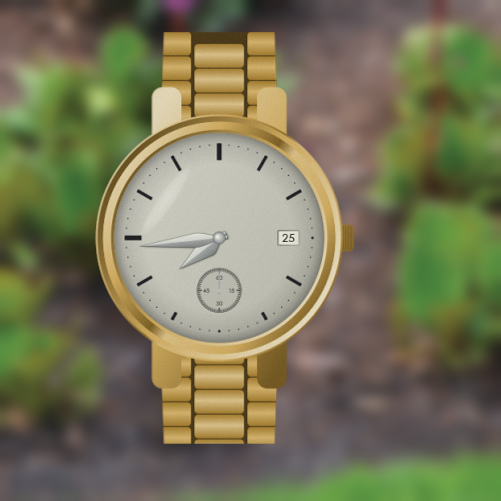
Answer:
{"hour": 7, "minute": 44}
